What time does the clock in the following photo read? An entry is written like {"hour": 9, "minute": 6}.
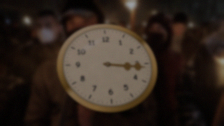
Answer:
{"hour": 3, "minute": 16}
